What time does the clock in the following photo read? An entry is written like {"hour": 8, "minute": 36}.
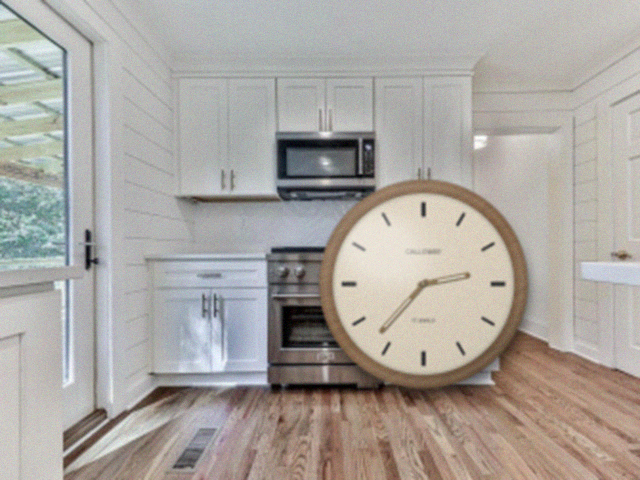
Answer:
{"hour": 2, "minute": 37}
